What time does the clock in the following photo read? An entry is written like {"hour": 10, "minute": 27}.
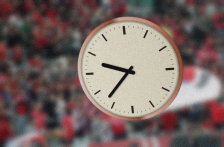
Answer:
{"hour": 9, "minute": 37}
